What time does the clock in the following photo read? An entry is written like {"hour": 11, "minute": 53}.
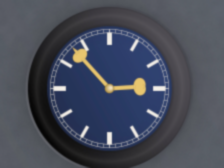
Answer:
{"hour": 2, "minute": 53}
